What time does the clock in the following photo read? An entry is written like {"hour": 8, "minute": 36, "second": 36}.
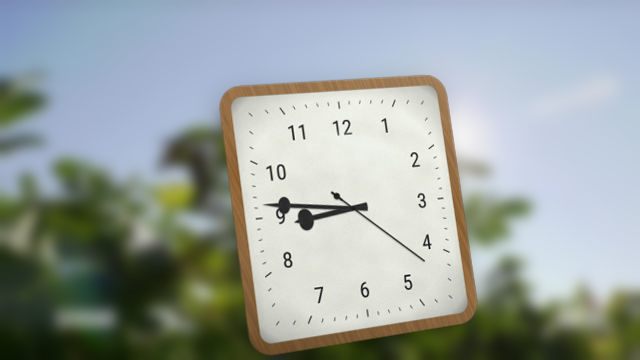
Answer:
{"hour": 8, "minute": 46, "second": 22}
